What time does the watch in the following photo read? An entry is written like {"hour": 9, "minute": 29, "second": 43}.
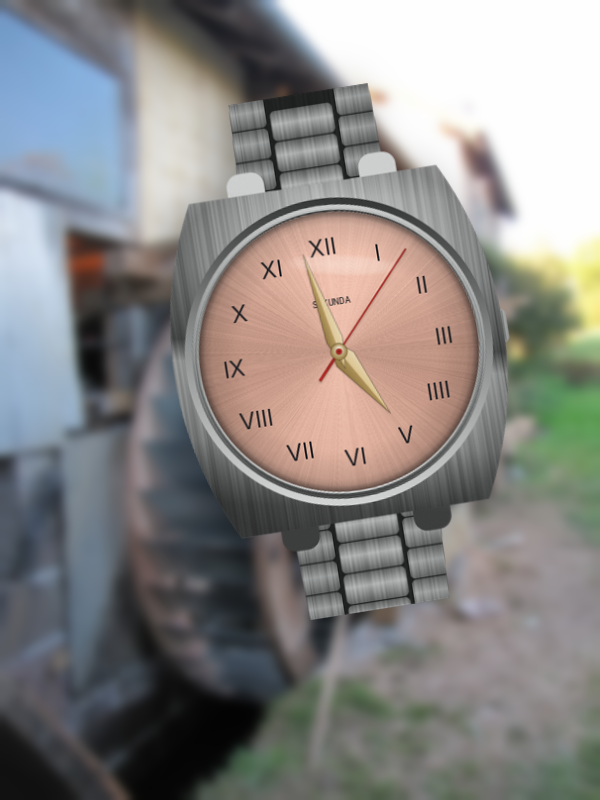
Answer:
{"hour": 4, "minute": 58, "second": 7}
